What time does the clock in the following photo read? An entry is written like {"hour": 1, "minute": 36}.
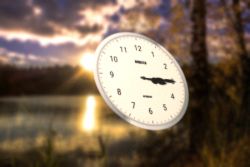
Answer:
{"hour": 3, "minute": 15}
